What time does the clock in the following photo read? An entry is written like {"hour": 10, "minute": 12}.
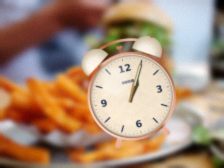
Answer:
{"hour": 1, "minute": 5}
